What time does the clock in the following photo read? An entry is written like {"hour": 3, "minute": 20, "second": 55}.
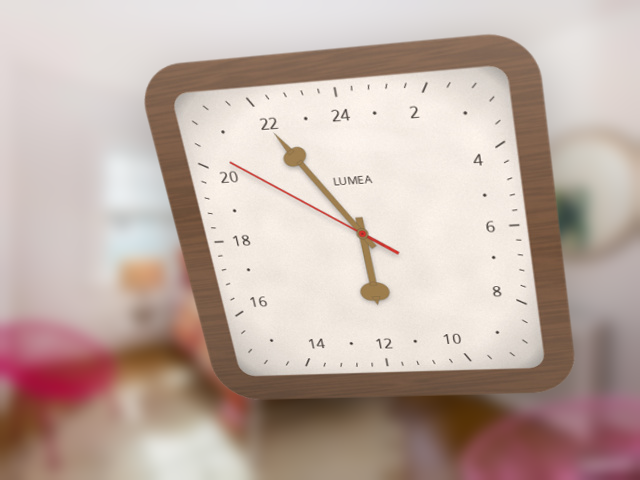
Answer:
{"hour": 11, "minute": 54, "second": 51}
